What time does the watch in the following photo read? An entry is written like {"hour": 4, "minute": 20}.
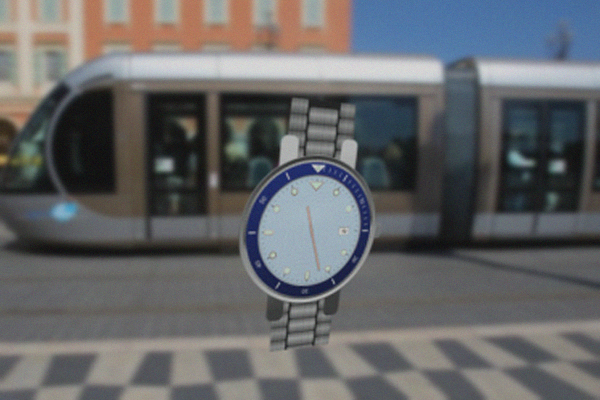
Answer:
{"hour": 11, "minute": 27}
